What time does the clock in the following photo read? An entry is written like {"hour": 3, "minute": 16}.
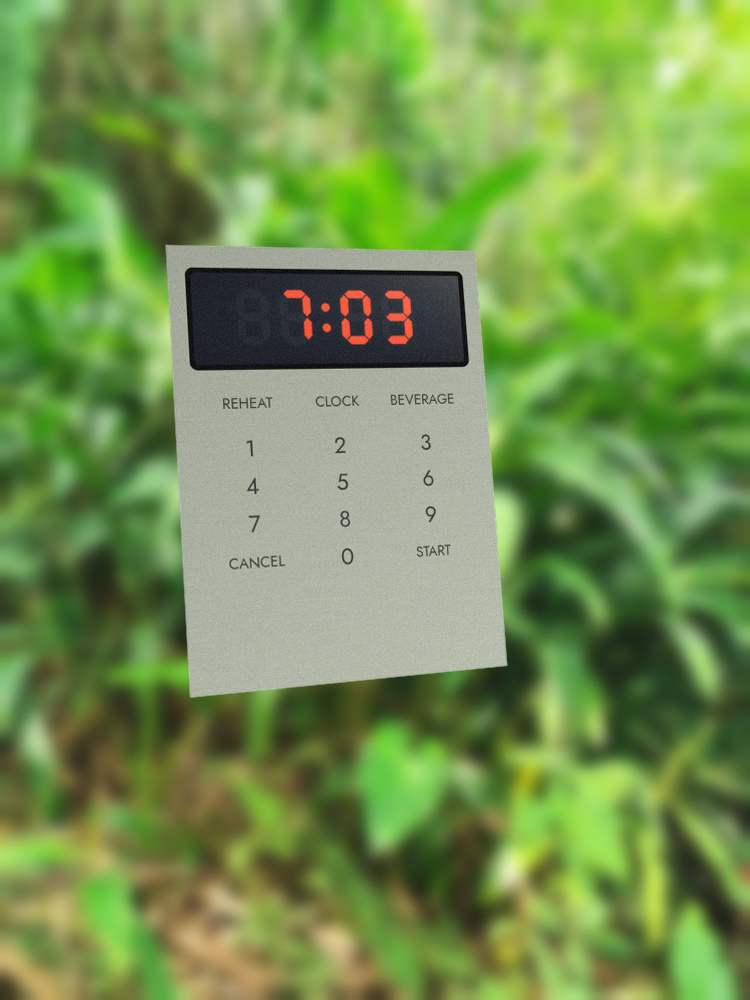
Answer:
{"hour": 7, "minute": 3}
